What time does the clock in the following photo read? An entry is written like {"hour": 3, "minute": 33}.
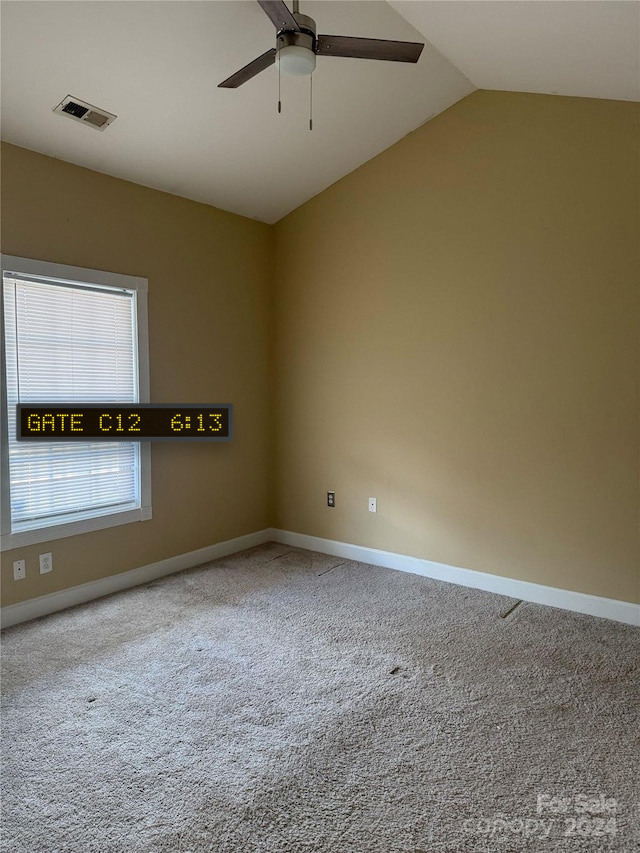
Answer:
{"hour": 6, "minute": 13}
